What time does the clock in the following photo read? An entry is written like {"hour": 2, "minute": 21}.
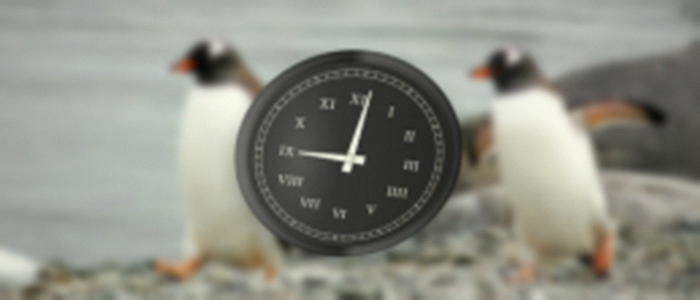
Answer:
{"hour": 9, "minute": 1}
